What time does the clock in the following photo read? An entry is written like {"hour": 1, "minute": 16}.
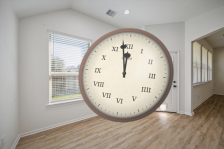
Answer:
{"hour": 11, "minute": 58}
